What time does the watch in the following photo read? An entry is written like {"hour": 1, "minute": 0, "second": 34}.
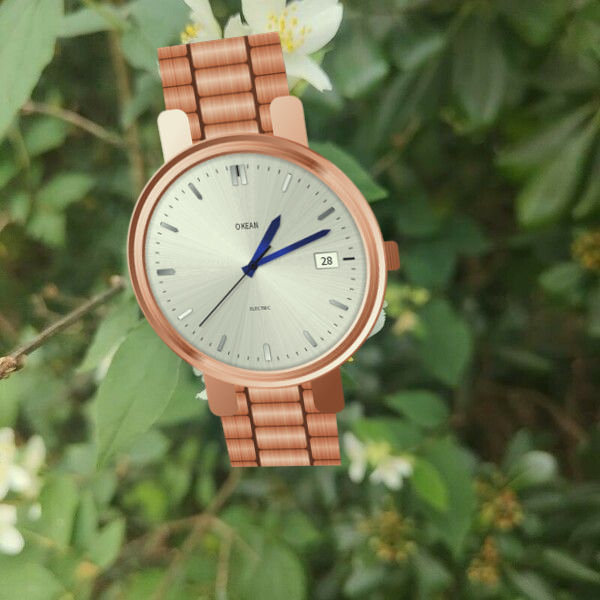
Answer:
{"hour": 1, "minute": 11, "second": 38}
